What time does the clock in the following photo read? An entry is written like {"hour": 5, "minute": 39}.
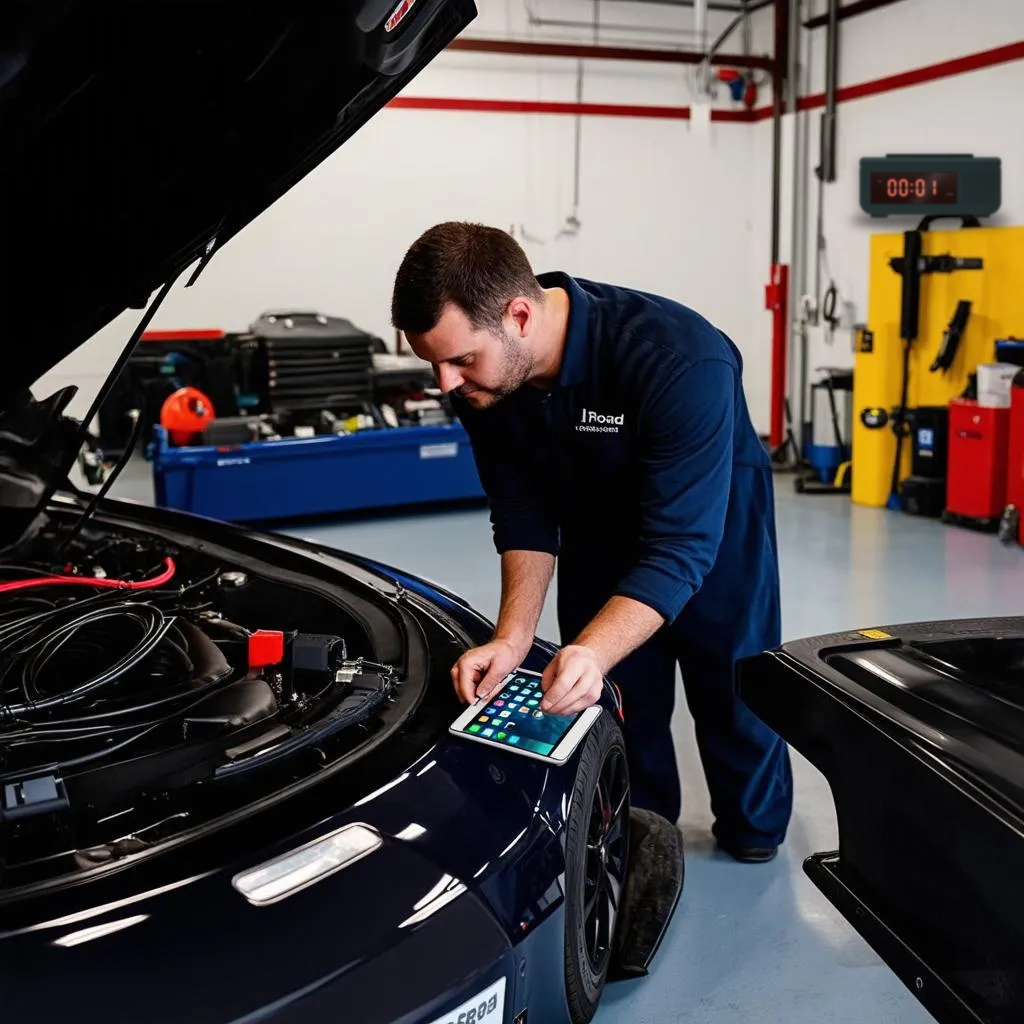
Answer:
{"hour": 0, "minute": 1}
